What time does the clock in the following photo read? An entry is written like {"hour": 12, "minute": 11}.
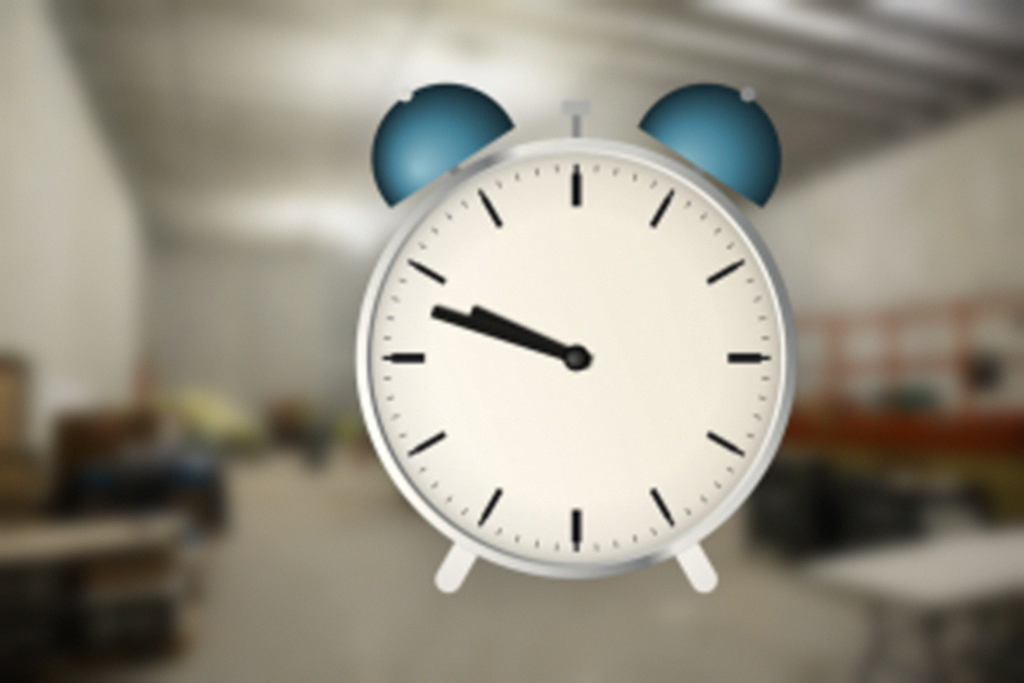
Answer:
{"hour": 9, "minute": 48}
